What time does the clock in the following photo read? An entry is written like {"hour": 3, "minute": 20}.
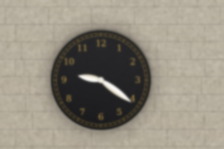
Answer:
{"hour": 9, "minute": 21}
